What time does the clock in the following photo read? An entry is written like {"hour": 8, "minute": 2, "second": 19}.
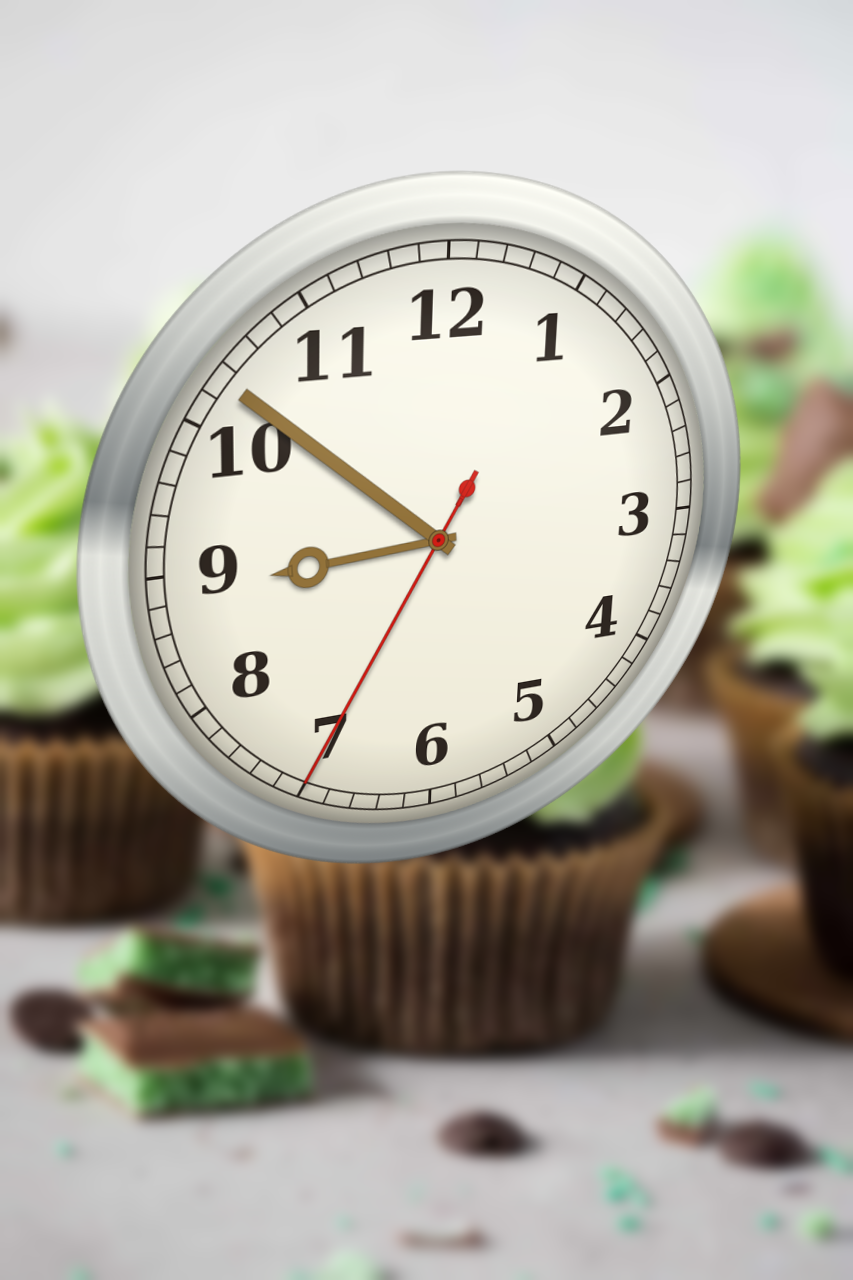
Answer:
{"hour": 8, "minute": 51, "second": 35}
